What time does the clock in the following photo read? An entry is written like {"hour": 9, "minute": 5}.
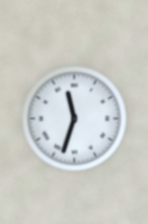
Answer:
{"hour": 11, "minute": 33}
